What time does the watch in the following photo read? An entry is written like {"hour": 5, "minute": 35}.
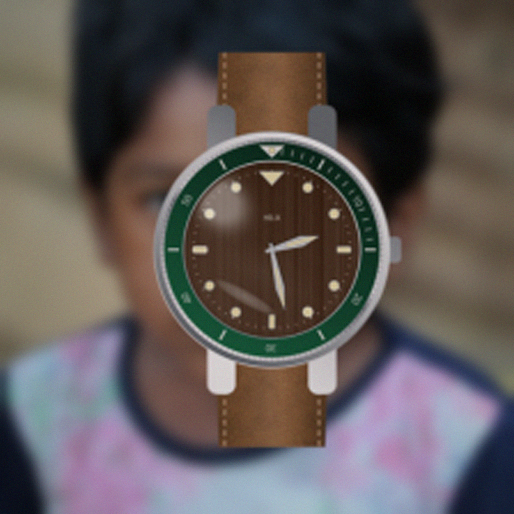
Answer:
{"hour": 2, "minute": 28}
